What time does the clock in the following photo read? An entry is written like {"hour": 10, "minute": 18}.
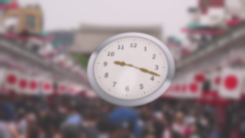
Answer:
{"hour": 9, "minute": 18}
